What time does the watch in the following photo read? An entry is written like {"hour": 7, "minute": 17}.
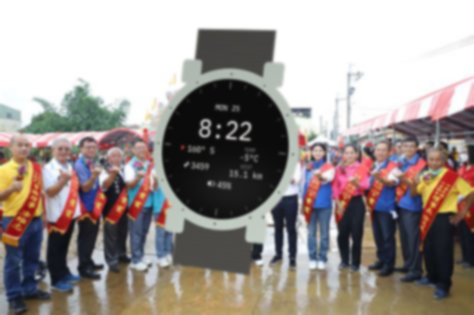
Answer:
{"hour": 8, "minute": 22}
